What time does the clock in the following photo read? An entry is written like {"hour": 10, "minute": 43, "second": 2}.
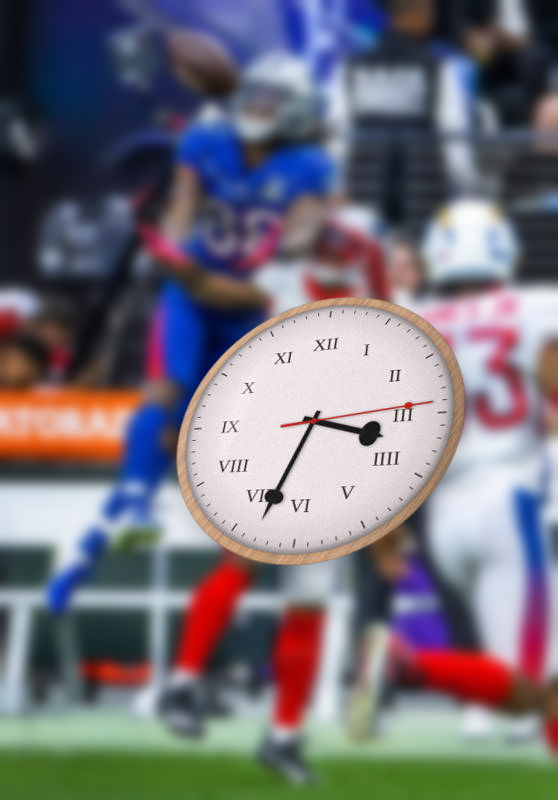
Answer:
{"hour": 3, "minute": 33, "second": 14}
